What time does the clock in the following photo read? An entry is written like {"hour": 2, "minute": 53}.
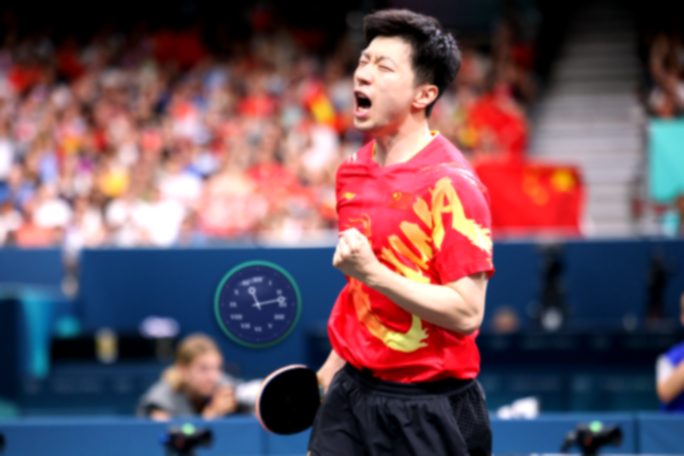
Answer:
{"hour": 11, "minute": 13}
